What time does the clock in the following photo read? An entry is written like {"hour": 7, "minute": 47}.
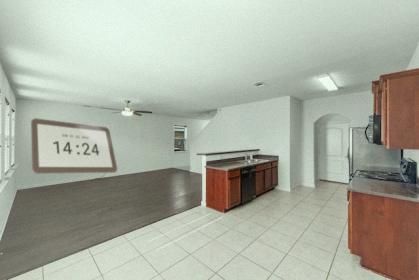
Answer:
{"hour": 14, "minute": 24}
